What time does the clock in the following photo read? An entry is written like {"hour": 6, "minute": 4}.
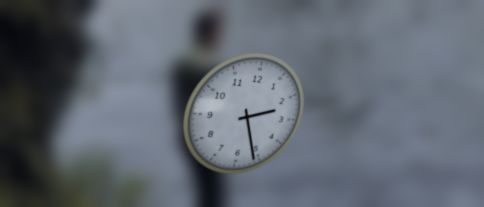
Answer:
{"hour": 2, "minute": 26}
